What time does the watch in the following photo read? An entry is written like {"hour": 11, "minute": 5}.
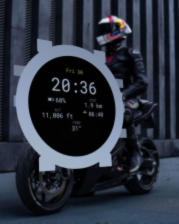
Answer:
{"hour": 20, "minute": 36}
